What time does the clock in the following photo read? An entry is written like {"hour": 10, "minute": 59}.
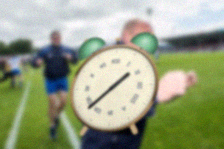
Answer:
{"hour": 1, "minute": 38}
